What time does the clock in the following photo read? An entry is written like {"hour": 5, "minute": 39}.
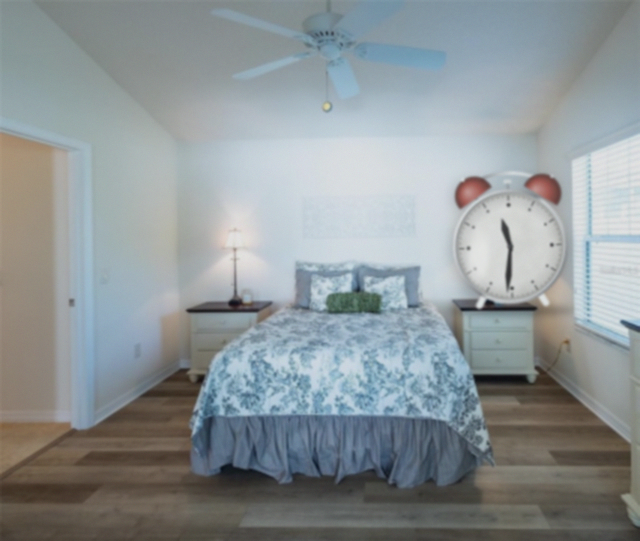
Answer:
{"hour": 11, "minute": 31}
